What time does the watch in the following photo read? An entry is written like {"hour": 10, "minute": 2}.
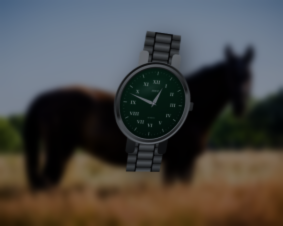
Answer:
{"hour": 12, "minute": 48}
